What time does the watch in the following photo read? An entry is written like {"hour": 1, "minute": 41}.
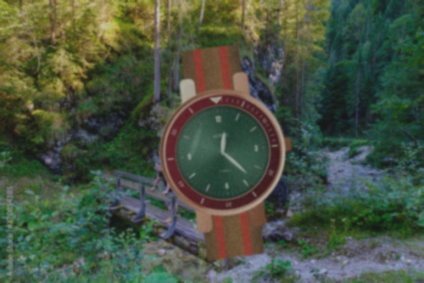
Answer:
{"hour": 12, "minute": 23}
